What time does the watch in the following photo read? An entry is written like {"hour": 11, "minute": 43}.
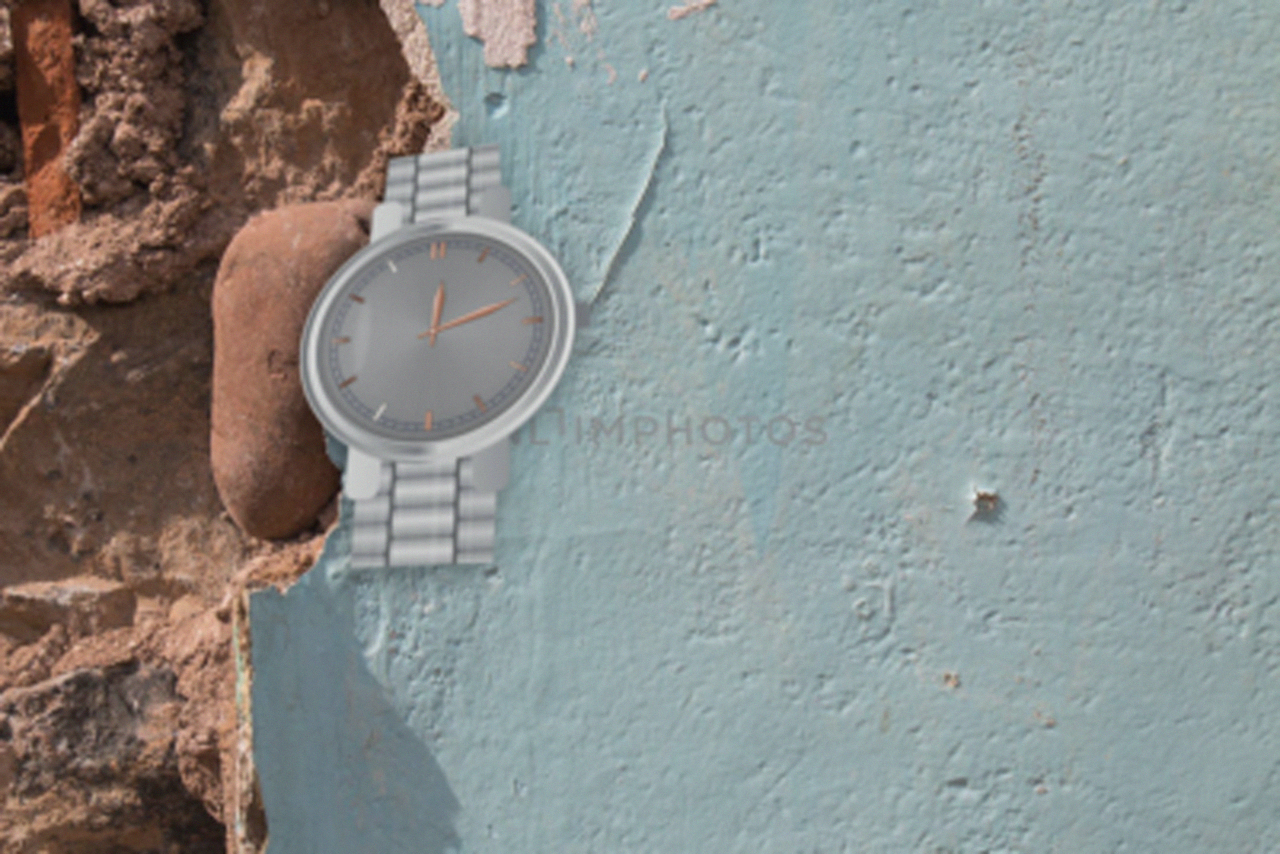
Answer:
{"hour": 12, "minute": 12}
